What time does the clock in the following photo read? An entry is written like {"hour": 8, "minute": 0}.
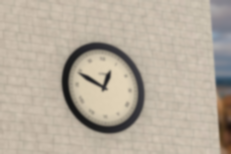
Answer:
{"hour": 12, "minute": 49}
